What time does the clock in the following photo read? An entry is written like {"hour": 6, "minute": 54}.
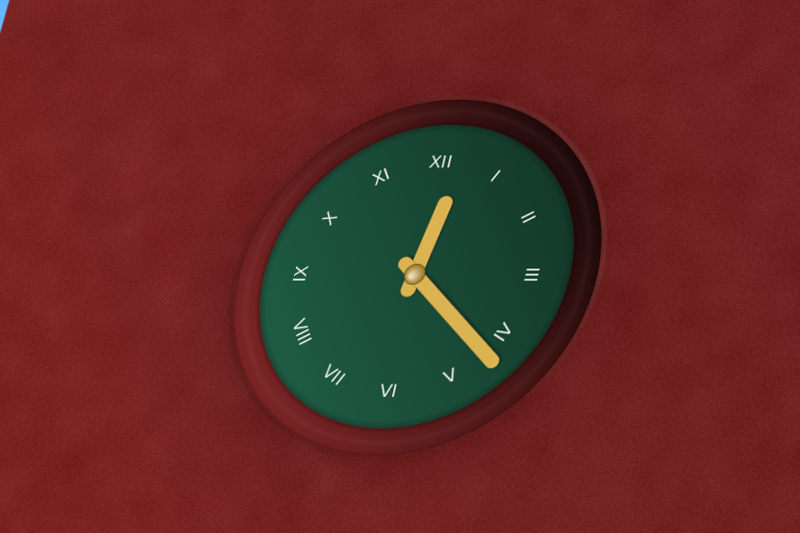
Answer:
{"hour": 12, "minute": 22}
